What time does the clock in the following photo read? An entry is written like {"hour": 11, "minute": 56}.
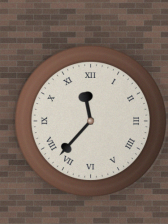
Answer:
{"hour": 11, "minute": 37}
